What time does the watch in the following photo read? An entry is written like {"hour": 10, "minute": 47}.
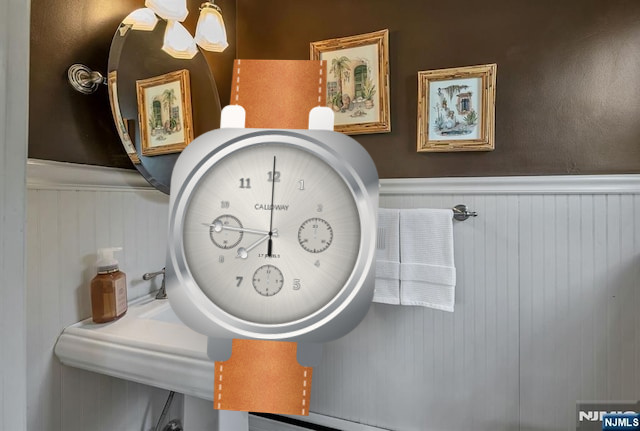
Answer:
{"hour": 7, "minute": 46}
